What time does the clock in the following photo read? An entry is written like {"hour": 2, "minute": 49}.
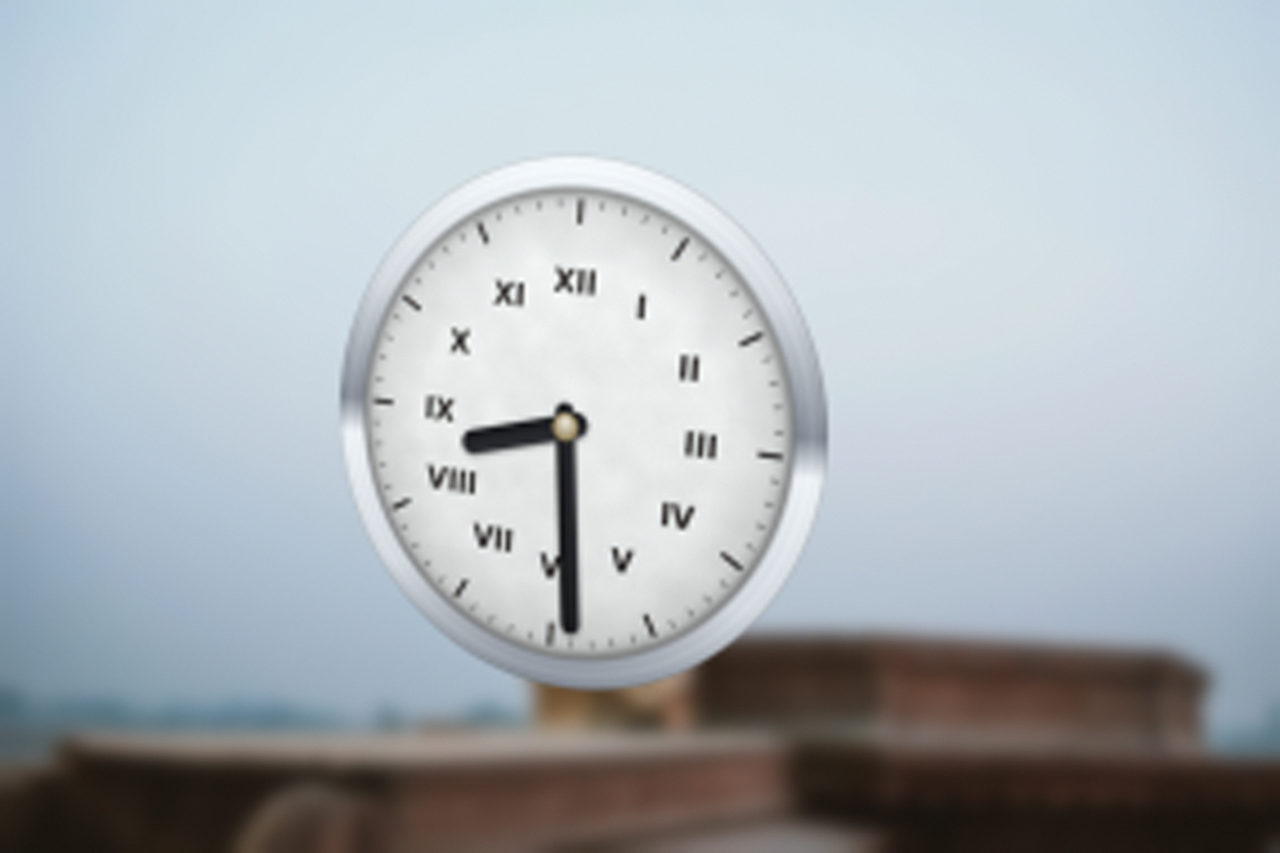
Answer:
{"hour": 8, "minute": 29}
